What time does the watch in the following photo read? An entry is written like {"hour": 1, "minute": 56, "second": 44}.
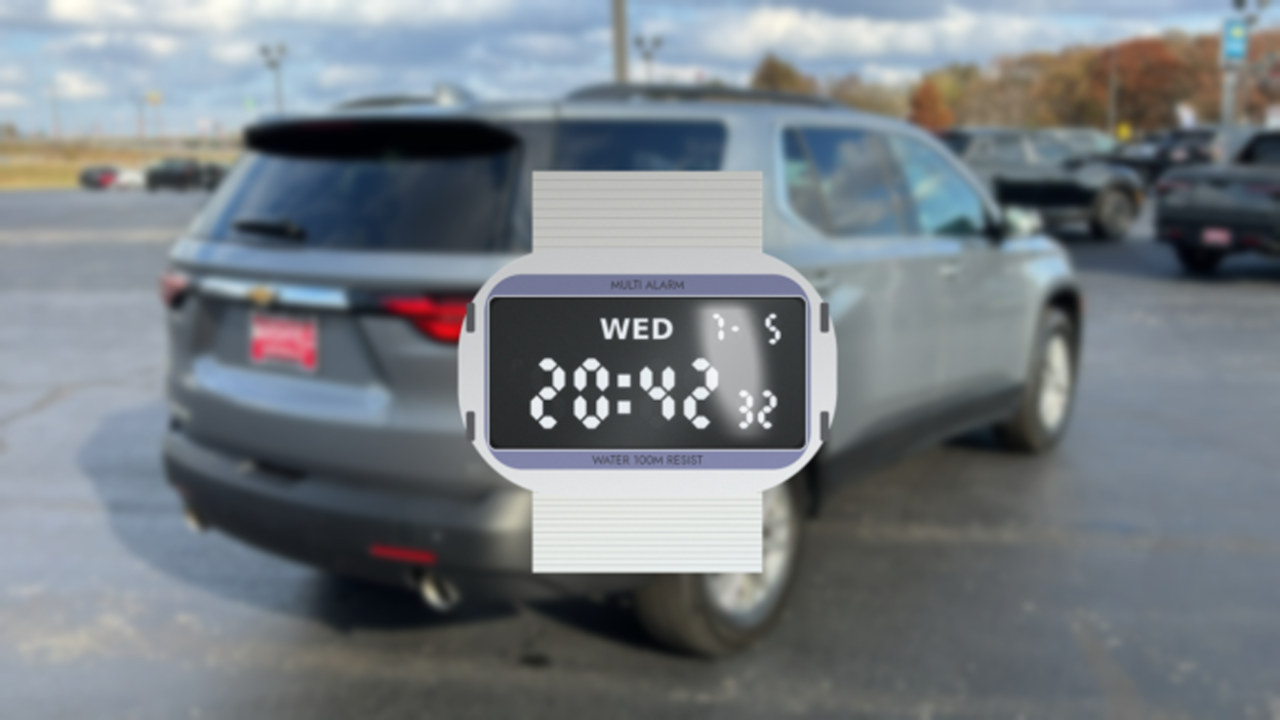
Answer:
{"hour": 20, "minute": 42, "second": 32}
